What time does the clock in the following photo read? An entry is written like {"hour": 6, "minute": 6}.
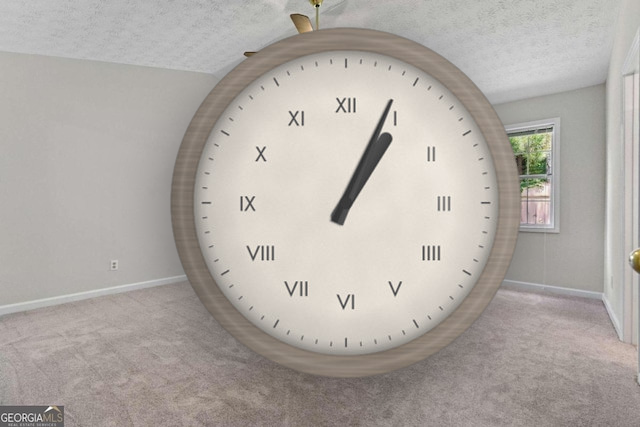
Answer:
{"hour": 1, "minute": 4}
